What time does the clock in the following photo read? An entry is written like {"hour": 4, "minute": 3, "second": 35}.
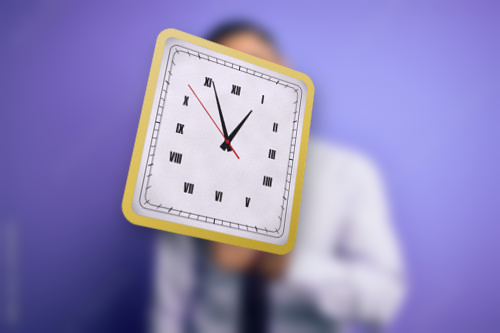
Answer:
{"hour": 12, "minute": 55, "second": 52}
